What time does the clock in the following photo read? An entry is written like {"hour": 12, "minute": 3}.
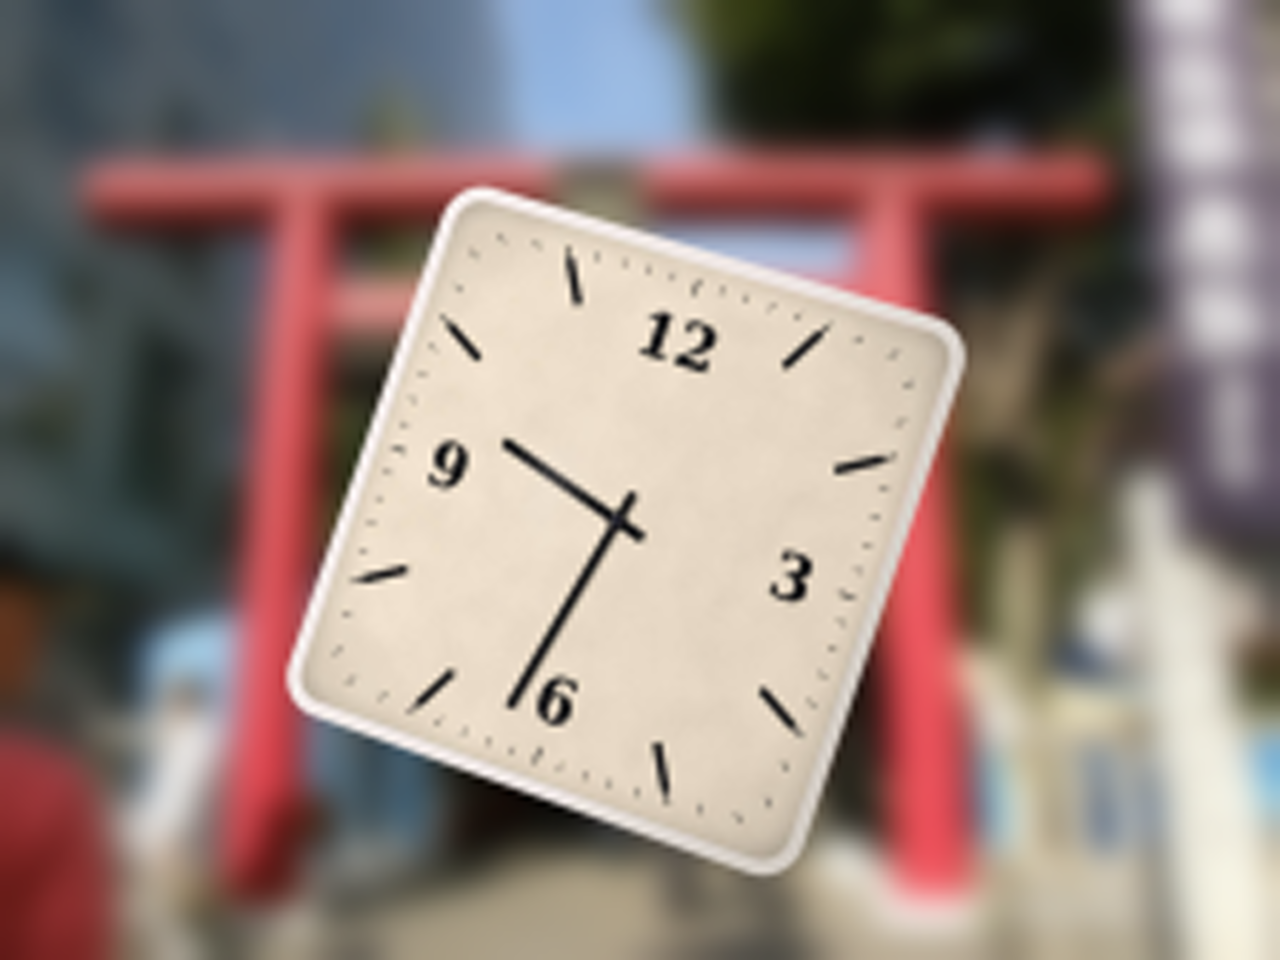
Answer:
{"hour": 9, "minute": 32}
